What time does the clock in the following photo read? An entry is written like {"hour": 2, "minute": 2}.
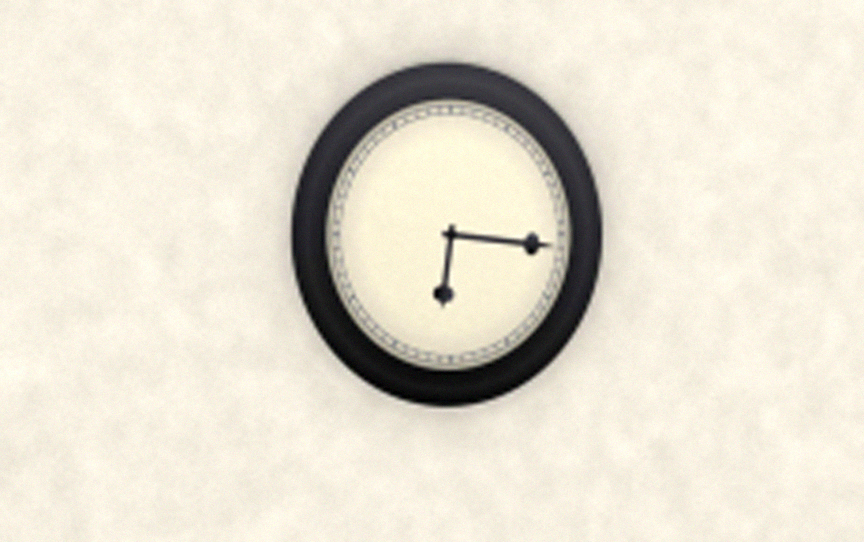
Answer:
{"hour": 6, "minute": 16}
